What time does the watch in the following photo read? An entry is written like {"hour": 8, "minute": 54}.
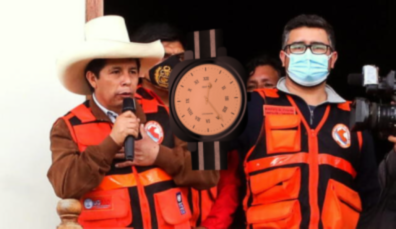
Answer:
{"hour": 12, "minute": 24}
